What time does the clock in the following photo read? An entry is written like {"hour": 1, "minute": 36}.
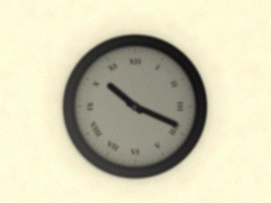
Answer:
{"hour": 10, "minute": 19}
